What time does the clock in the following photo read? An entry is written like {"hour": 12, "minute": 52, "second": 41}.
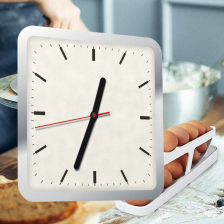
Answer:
{"hour": 12, "minute": 33, "second": 43}
